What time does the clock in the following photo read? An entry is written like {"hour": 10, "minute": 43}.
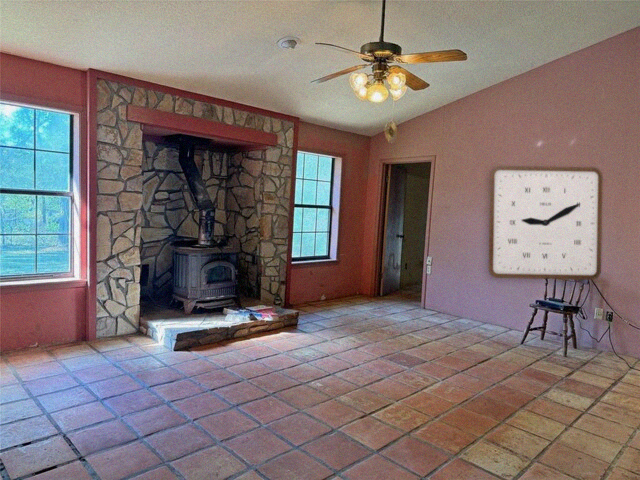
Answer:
{"hour": 9, "minute": 10}
